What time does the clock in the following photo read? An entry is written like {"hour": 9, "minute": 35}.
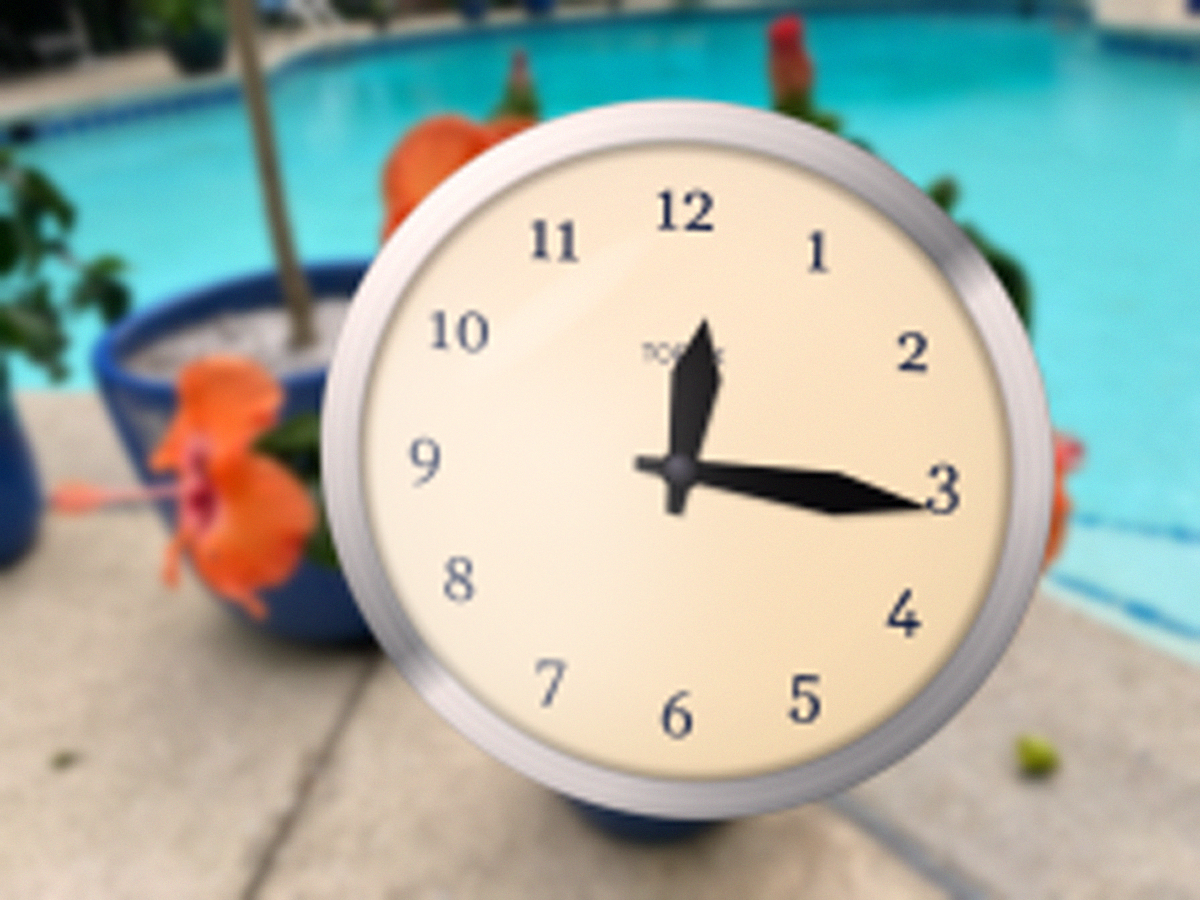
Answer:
{"hour": 12, "minute": 16}
